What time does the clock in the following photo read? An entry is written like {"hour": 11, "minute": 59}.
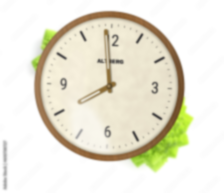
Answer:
{"hour": 7, "minute": 59}
